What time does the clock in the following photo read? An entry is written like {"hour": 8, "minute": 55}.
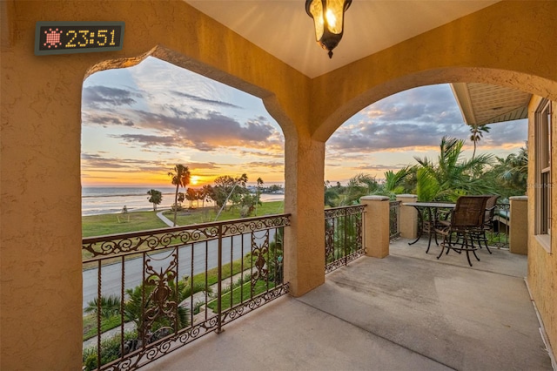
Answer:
{"hour": 23, "minute": 51}
